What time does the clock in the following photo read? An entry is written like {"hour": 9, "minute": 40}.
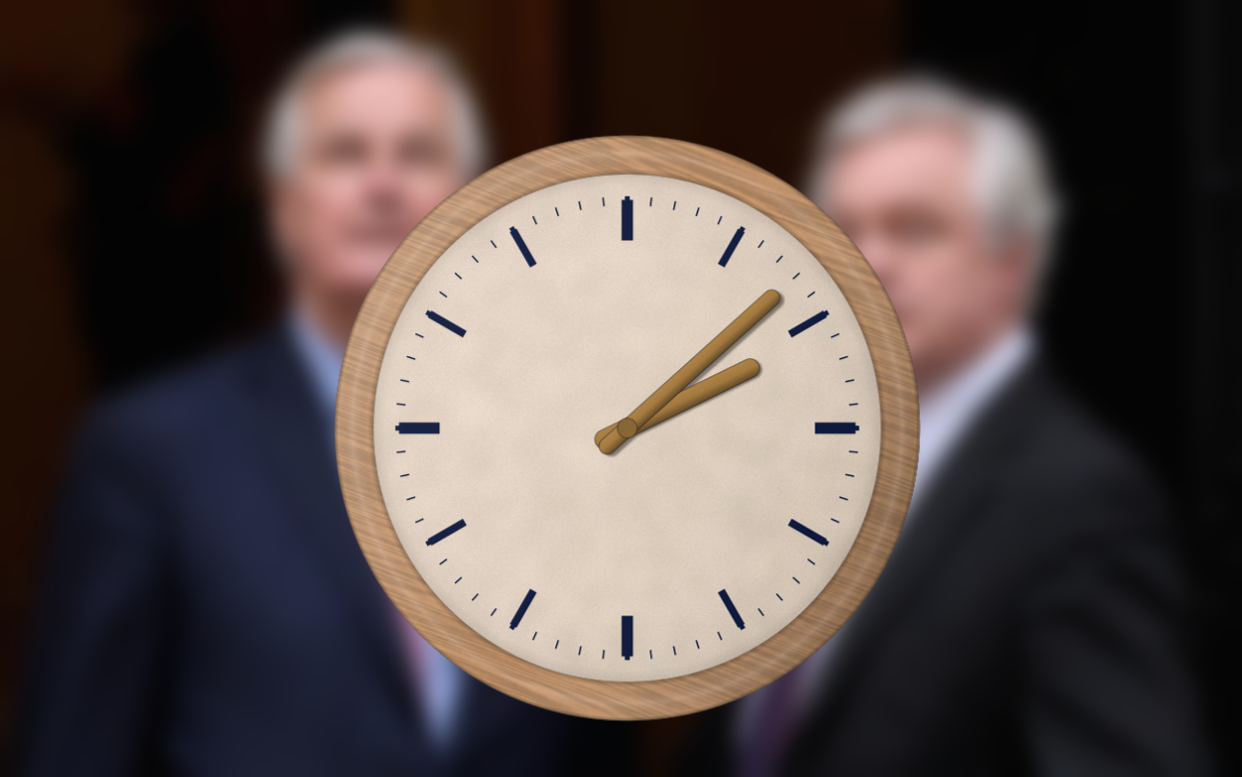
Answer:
{"hour": 2, "minute": 8}
